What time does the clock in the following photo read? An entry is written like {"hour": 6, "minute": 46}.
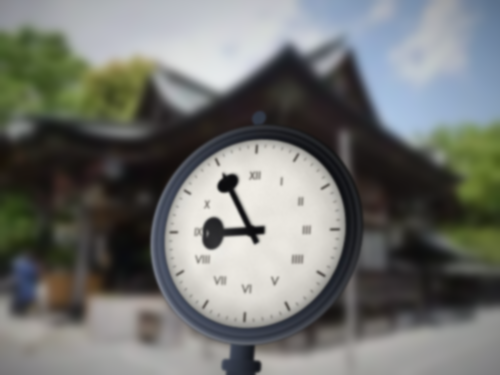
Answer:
{"hour": 8, "minute": 55}
